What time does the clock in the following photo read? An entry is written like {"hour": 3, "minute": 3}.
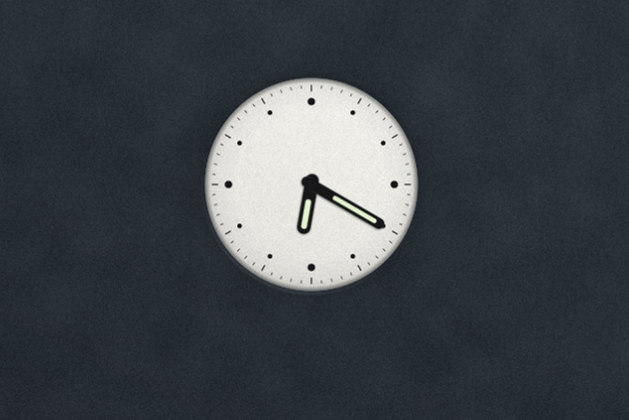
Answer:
{"hour": 6, "minute": 20}
